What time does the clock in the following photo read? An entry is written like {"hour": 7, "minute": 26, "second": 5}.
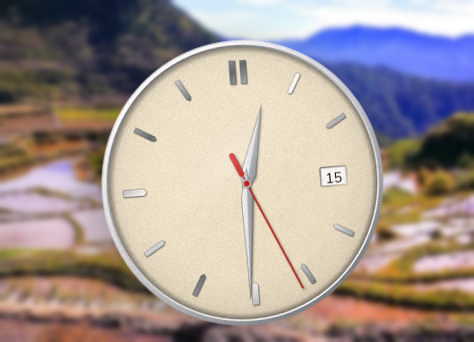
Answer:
{"hour": 12, "minute": 30, "second": 26}
